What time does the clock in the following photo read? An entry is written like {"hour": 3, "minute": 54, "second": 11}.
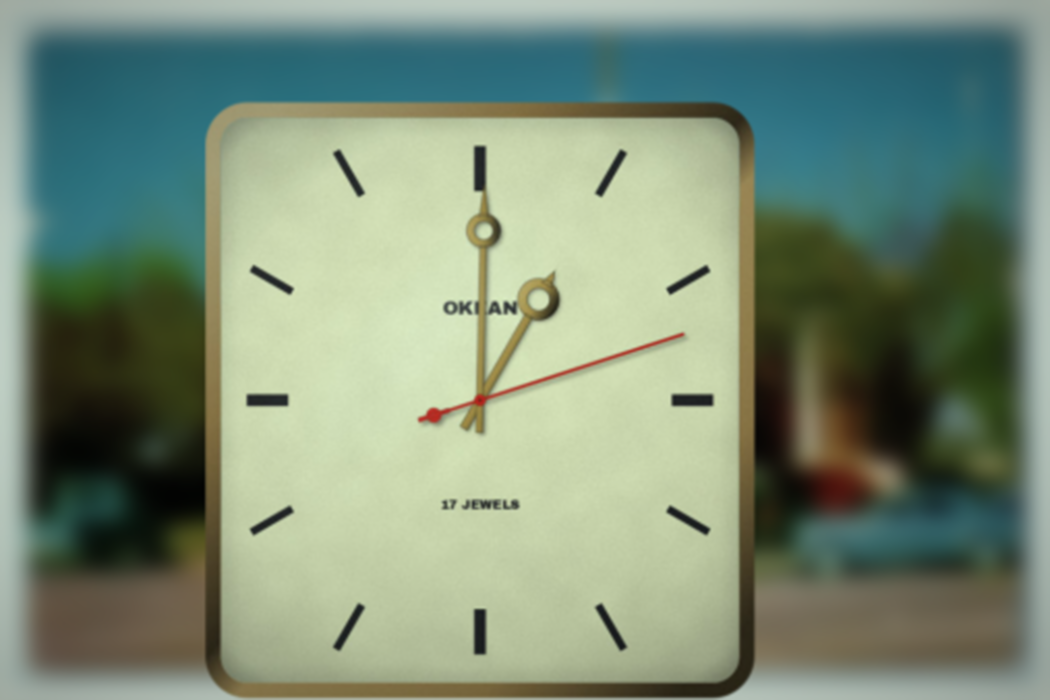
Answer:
{"hour": 1, "minute": 0, "second": 12}
